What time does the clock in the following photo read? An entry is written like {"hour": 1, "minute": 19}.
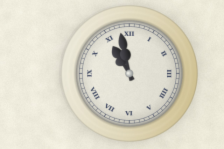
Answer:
{"hour": 10, "minute": 58}
